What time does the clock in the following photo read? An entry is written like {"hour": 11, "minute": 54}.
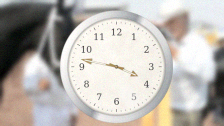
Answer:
{"hour": 3, "minute": 47}
